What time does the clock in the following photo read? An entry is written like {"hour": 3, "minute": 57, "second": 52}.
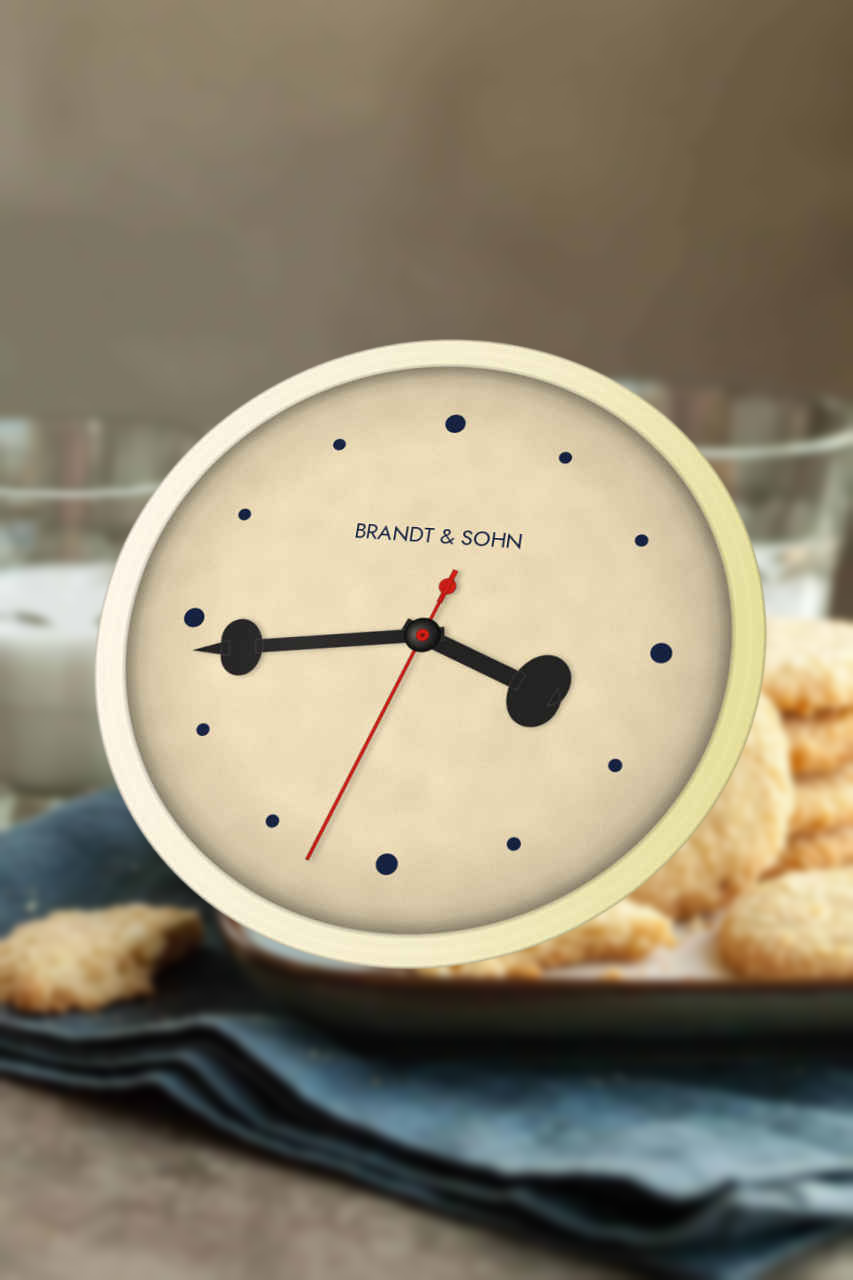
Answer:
{"hour": 3, "minute": 43, "second": 33}
